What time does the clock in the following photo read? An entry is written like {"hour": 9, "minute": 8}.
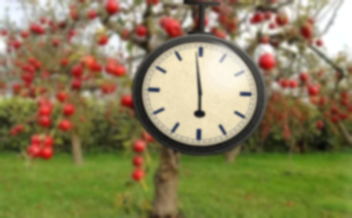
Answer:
{"hour": 5, "minute": 59}
